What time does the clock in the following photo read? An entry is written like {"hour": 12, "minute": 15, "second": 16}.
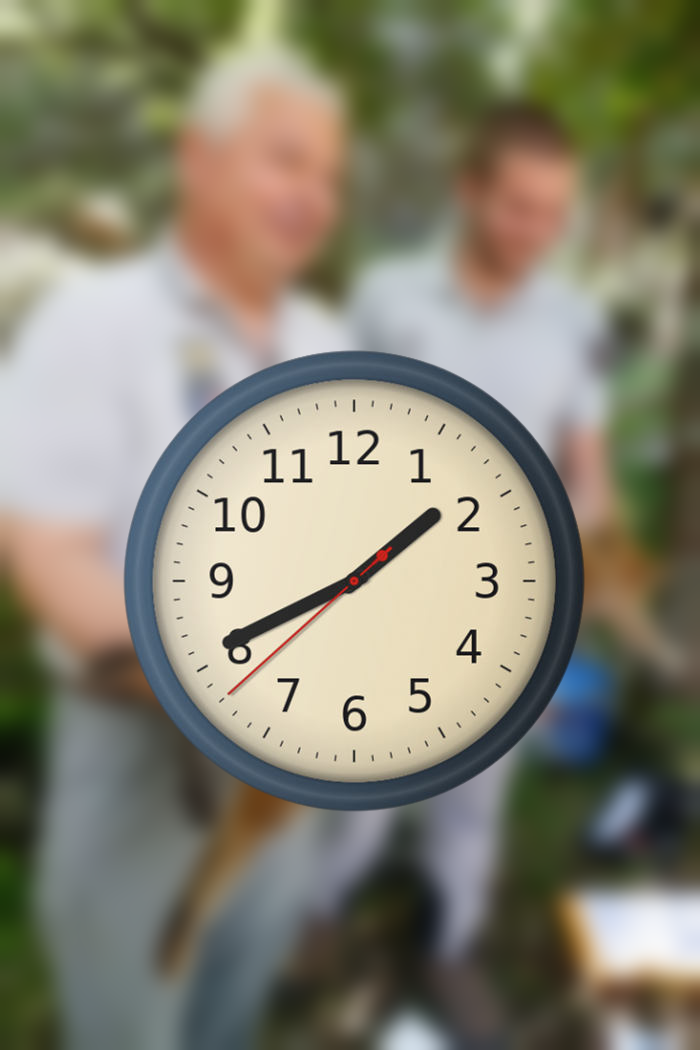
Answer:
{"hour": 1, "minute": 40, "second": 38}
